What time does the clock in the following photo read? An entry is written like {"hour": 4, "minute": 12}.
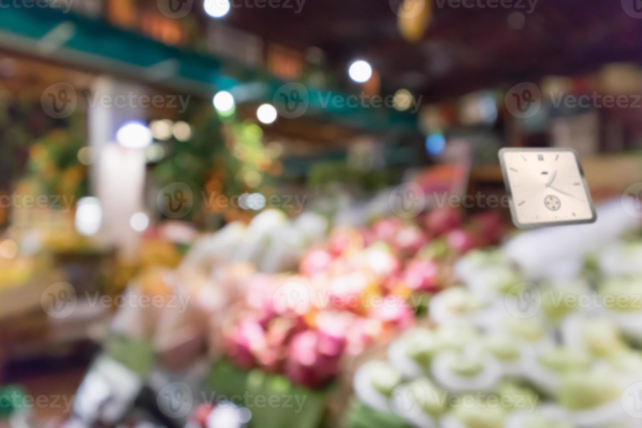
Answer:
{"hour": 1, "minute": 20}
